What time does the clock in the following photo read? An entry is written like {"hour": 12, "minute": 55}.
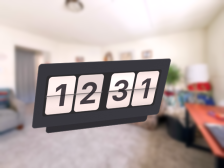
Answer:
{"hour": 12, "minute": 31}
